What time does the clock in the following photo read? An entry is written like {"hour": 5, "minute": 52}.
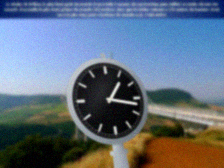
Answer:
{"hour": 1, "minute": 17}
